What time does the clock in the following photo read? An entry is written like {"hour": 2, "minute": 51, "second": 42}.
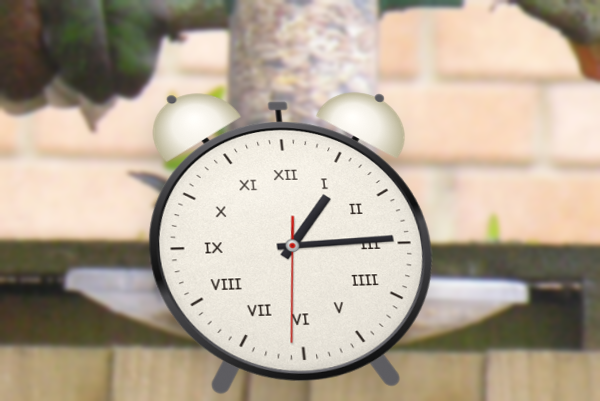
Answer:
{"hour": 1, "minute": 14, "second": 31}
